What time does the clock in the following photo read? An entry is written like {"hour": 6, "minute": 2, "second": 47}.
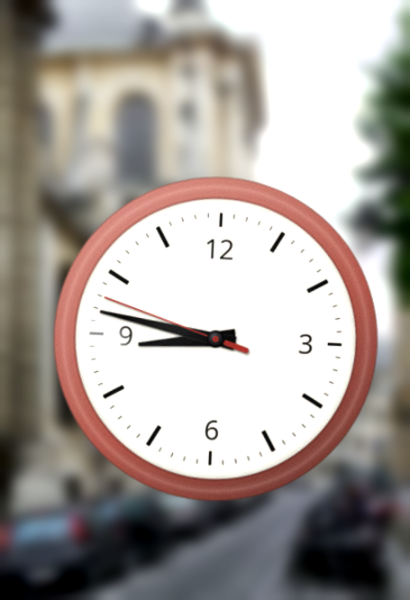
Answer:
{"hour": 8, "minute": 46, "second": 48}
